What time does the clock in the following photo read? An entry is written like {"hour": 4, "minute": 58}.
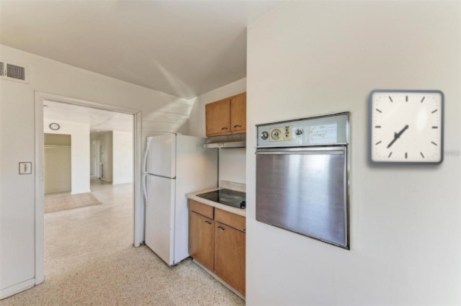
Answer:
{"hour": 7, "minute": 37}
